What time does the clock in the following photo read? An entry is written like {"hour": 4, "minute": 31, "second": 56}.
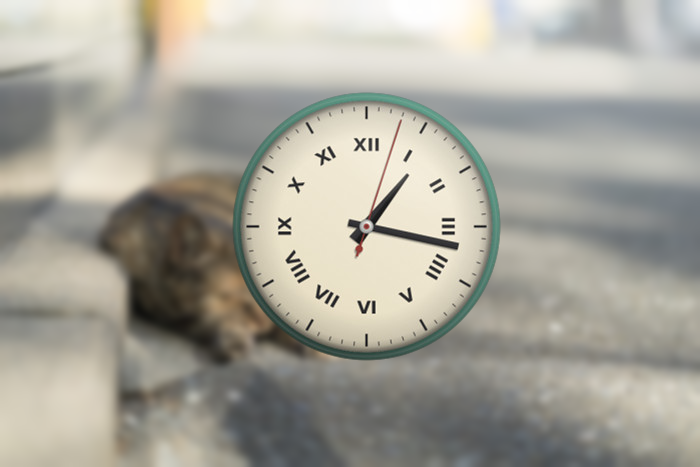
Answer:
{"hour": 1, "minute": 17, "second": 3}
